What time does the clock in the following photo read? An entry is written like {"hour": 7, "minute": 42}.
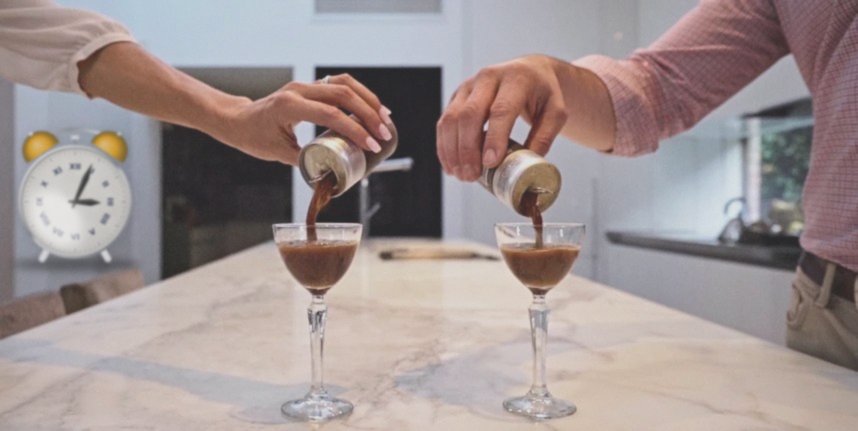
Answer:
{"hour": 3, "minute": 4}
